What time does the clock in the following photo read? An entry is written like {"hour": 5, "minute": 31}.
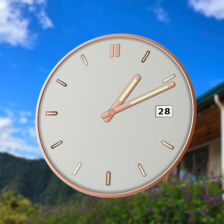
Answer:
{"hour": 1, "minute": 11}
